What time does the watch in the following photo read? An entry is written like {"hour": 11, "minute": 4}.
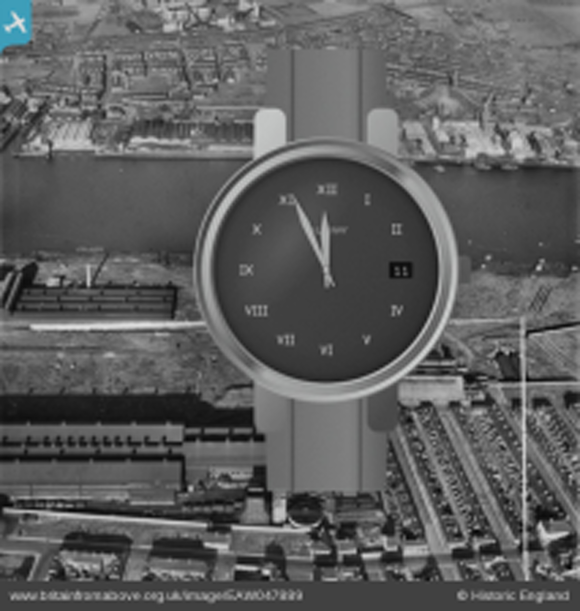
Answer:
{"hour": 11, "minute": 56}
